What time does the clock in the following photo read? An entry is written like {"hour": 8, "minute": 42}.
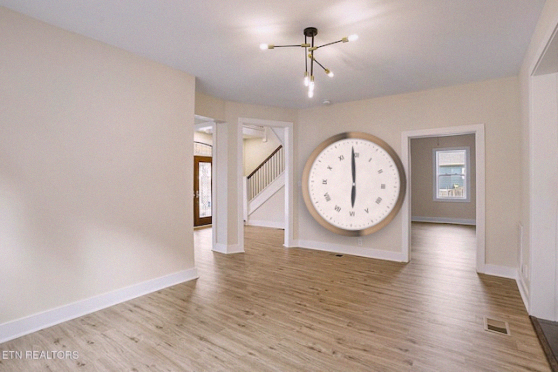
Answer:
{"hour": 5, "minute": 59}
